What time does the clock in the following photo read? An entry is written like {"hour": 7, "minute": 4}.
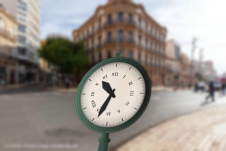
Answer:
{"hour": 10, "minute": 34}
